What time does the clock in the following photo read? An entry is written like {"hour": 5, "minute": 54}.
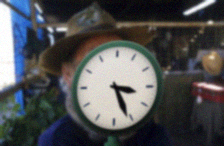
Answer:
{"hour": 3, "minute": 26}
